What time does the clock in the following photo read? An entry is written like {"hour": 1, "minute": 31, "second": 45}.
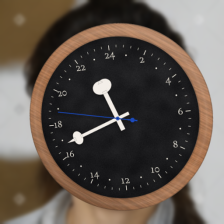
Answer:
{"hour": 22, "minute": 41, "second": 47}
